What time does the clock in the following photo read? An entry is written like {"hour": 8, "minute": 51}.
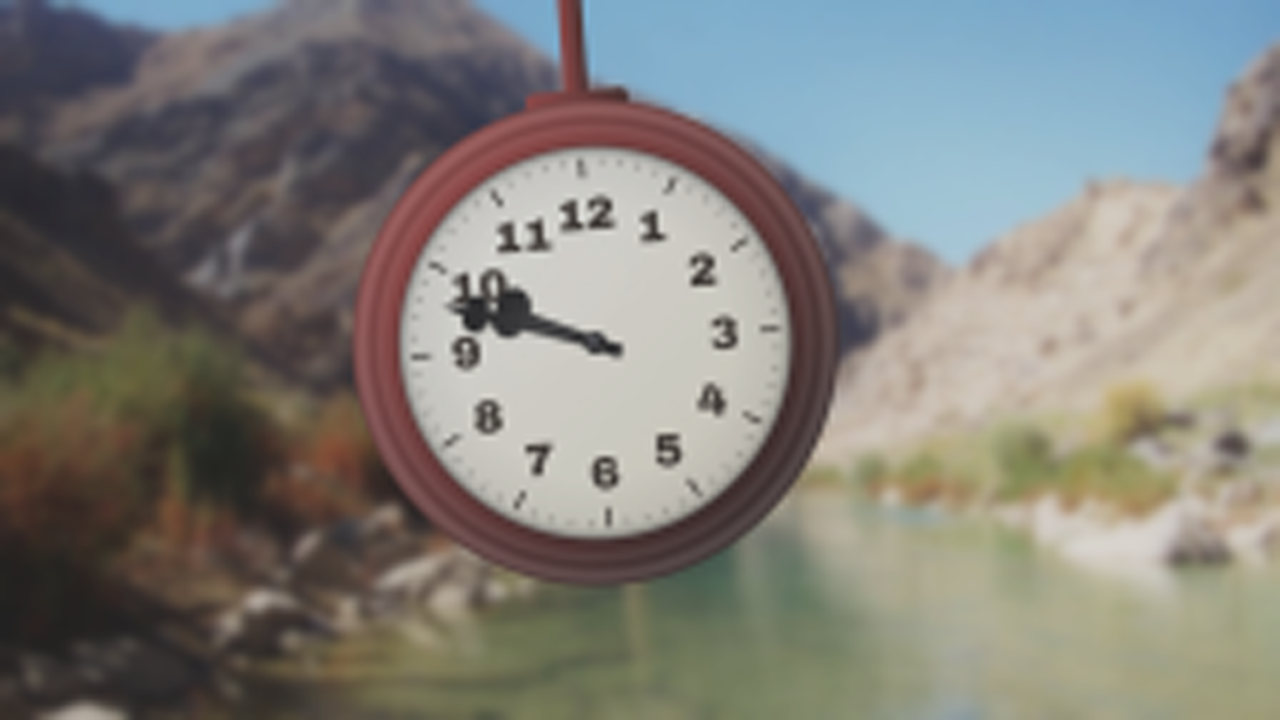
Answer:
{"hour": 9, "minute": 48}
